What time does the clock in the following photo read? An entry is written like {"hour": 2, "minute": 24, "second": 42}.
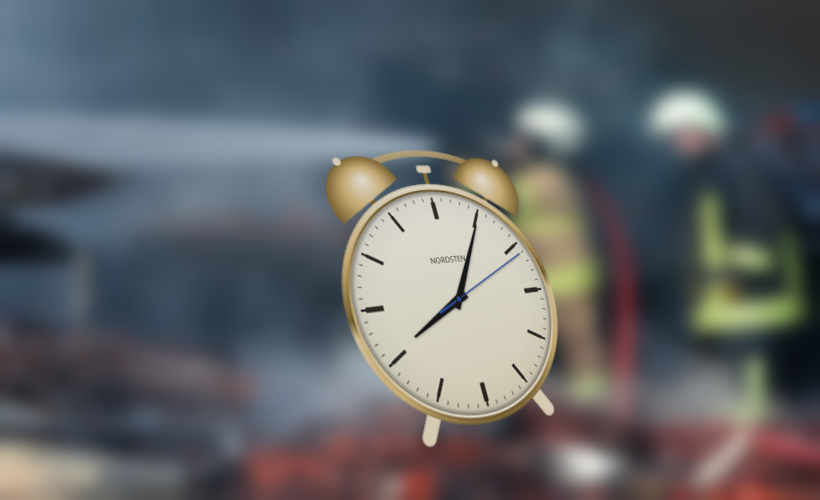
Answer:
{"hour": 8, "minute": 5, "second": 11}
